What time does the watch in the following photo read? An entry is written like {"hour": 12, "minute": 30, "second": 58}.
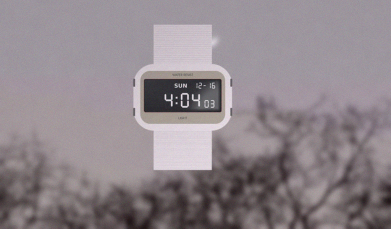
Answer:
{"hour": 4, "minute": 4, "second": 3}
